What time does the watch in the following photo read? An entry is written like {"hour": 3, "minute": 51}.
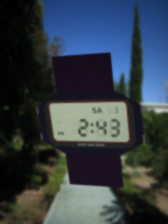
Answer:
{"hour": 2, "minute": 43}
